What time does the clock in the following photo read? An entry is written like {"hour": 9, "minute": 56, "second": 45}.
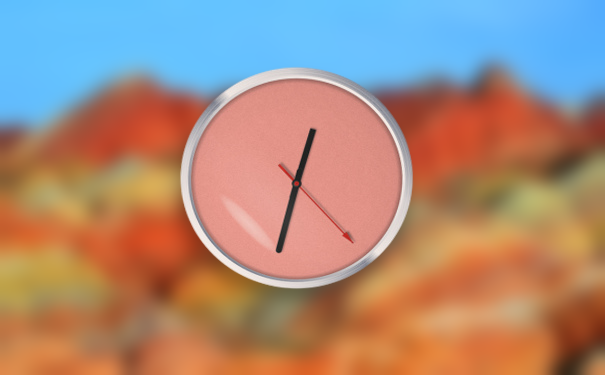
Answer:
{"hour": 12, "minute": 32, "second": 23}
